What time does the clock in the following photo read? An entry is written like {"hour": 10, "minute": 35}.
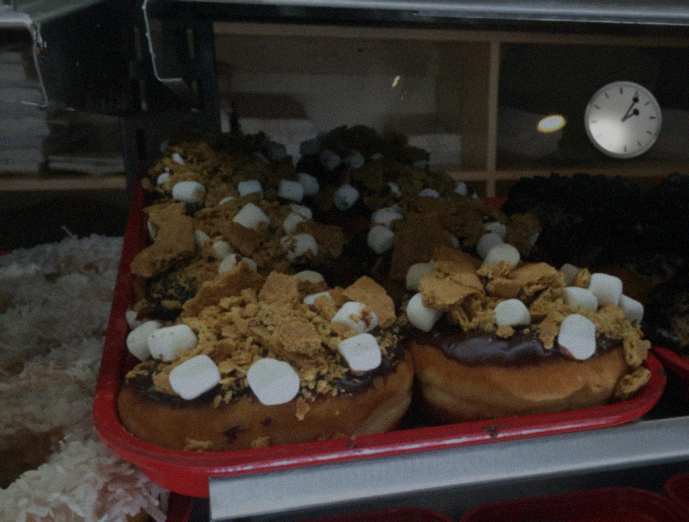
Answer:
{"hour": 2, "minute": 6}
